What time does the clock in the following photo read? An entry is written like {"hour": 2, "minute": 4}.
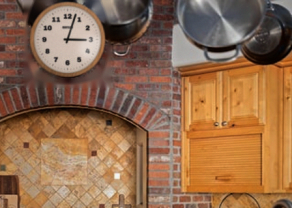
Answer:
{"hour": 3, "minute": 3}
